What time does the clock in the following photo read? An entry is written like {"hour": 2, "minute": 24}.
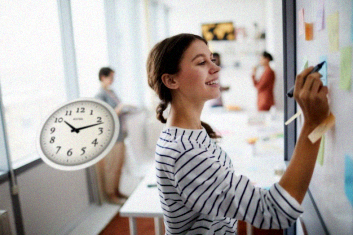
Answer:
{"hour": 10, "minute": 12}
